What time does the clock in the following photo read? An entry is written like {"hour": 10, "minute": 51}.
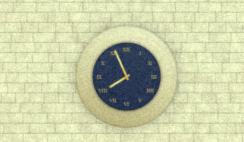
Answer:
{"hour": 7, "minute": 56}
